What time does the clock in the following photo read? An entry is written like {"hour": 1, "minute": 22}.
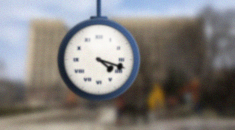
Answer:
{"hour": 4, "minute": 18}
